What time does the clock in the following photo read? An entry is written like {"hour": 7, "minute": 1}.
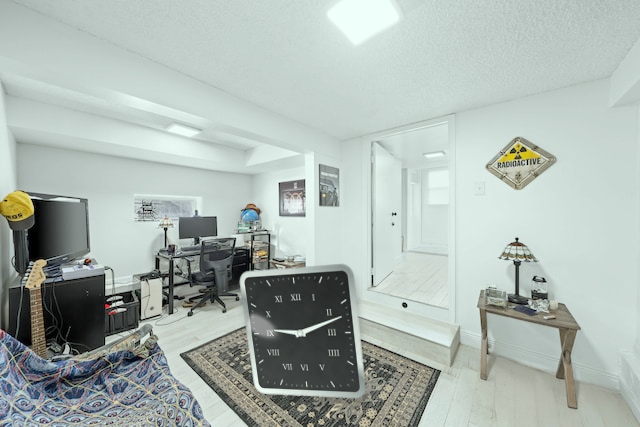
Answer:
{"hour": 9, "minute": 12}
